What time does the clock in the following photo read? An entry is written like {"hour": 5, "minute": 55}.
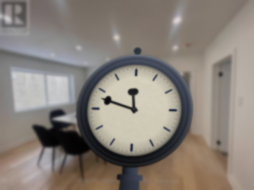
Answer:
{"hour": 11, "minute": 48}
